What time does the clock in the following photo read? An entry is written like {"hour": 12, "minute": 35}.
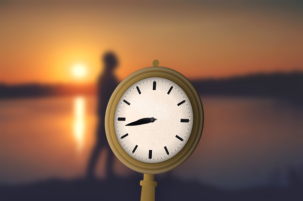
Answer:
{"hour": 8, "minute": 43}
